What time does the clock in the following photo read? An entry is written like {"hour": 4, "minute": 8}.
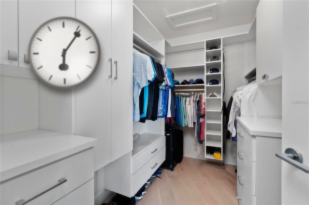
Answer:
{"hour": 6, "minute": 6}
